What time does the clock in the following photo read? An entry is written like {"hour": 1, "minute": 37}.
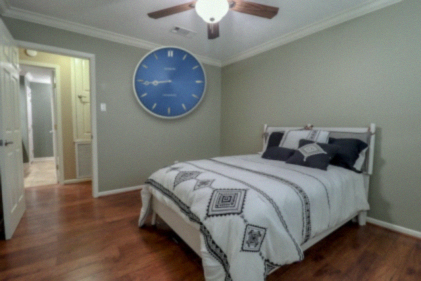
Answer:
{"hour": 8, "minute": 44}
